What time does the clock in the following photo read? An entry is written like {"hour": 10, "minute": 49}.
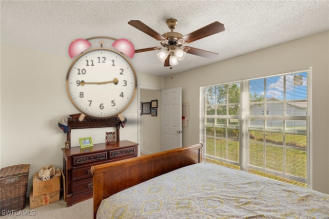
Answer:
{"hour": 2, "minute": 45}
